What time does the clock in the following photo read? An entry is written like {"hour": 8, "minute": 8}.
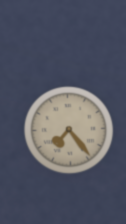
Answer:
{"hour": 7, "minute": 24}
